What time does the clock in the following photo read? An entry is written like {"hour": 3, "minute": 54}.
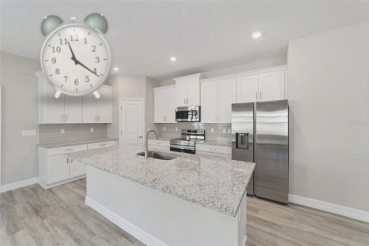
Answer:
{"hour": 11, "minute": 21}
